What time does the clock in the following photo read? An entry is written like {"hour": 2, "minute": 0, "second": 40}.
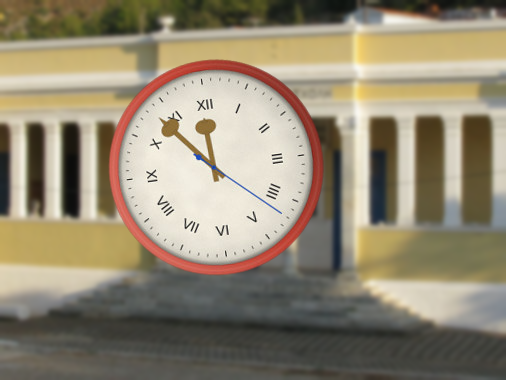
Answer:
{"hour": 11, "minute": 53, "second": 22}
